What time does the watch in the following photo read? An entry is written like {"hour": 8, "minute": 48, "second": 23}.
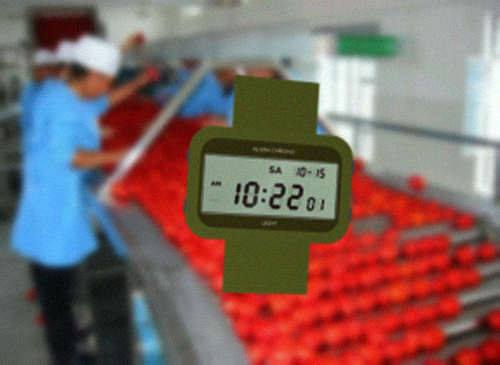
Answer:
{"hour": 10, "minute": 22, "second": 1}
